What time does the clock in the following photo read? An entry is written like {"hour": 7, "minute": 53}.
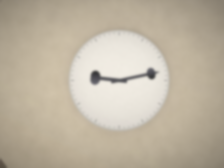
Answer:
{"hour": 9, "minute": 13}
